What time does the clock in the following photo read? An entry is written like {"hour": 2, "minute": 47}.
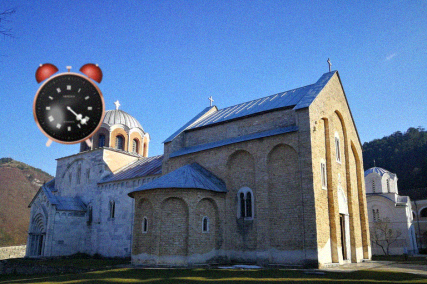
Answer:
{"hour": 4, "minute": 22}
